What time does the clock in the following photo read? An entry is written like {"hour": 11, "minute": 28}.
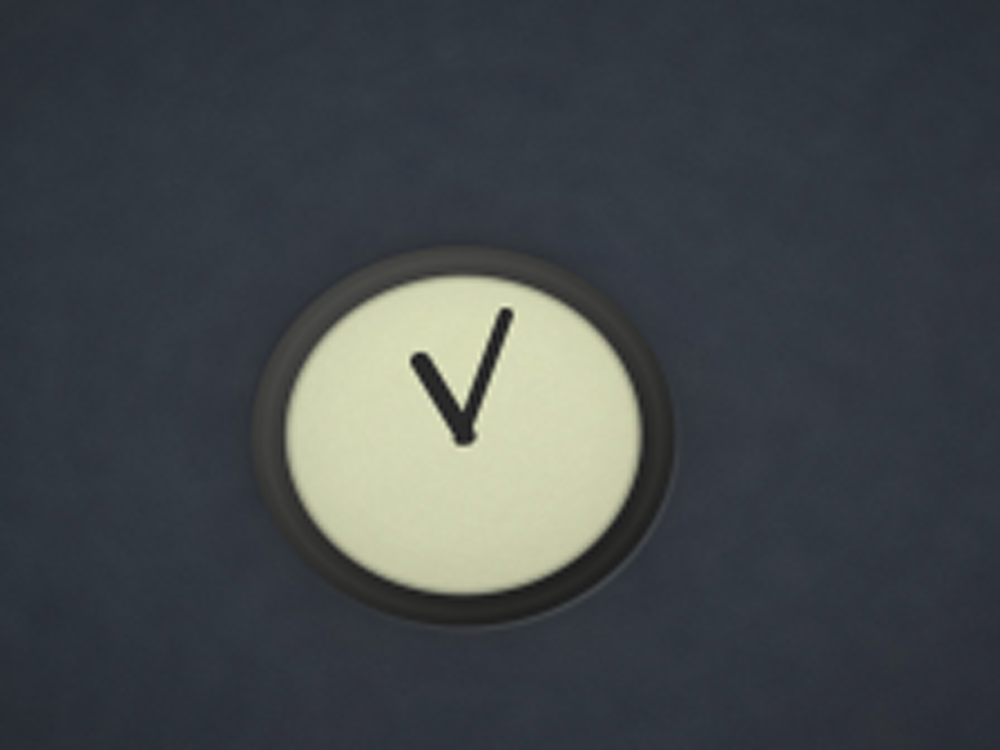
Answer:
{"hour": 11, "minute": 3}
